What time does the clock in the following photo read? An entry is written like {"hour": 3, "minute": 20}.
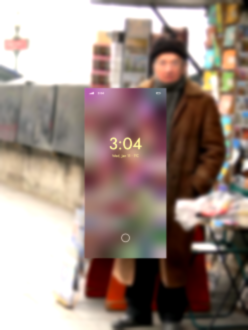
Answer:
{"hour": 3, "minute": 4}
